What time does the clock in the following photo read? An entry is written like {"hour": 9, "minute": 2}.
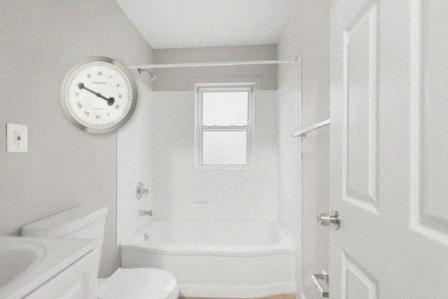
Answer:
{"hour": 3, "minute": 49}
